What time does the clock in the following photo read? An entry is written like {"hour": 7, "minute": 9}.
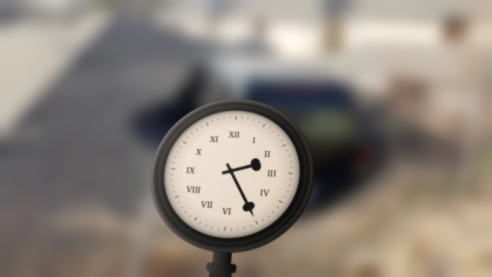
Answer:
{"hour": 2, "minute": 25}
